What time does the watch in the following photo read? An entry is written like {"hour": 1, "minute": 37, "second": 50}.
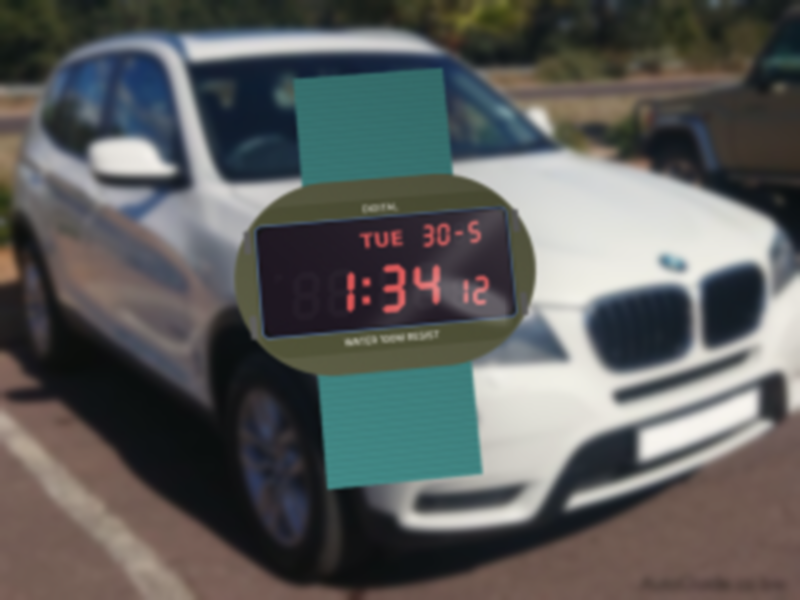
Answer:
{"hour": 1, "minute": 34, "second": 12}
